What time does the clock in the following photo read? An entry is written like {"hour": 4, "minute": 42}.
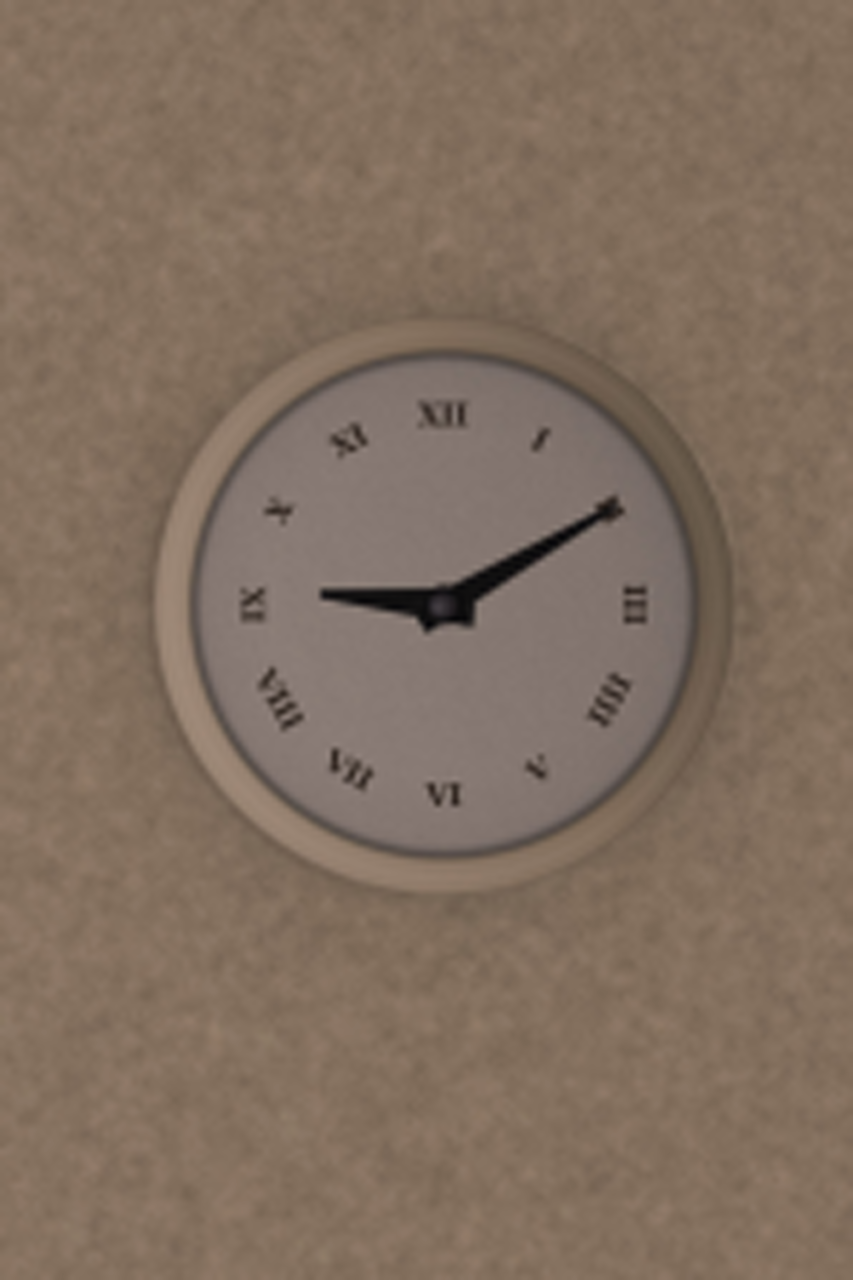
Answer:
{"hour": 9, "minute": 10}
